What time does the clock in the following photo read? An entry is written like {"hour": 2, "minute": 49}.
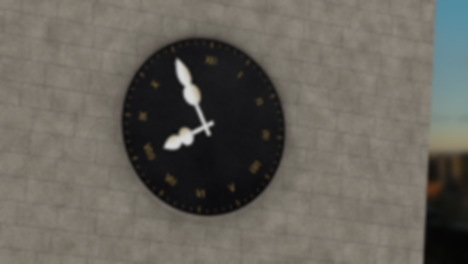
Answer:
{"hour": 7, "minute": 55}
